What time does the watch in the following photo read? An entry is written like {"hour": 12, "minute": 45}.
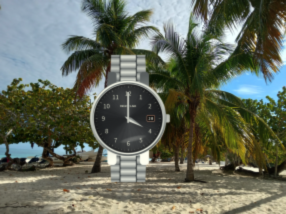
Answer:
{"hour": 4, "minute": 0}
